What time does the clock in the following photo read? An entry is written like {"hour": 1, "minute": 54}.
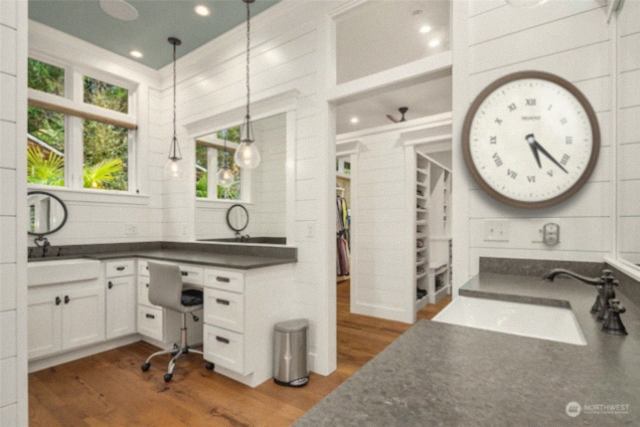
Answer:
{"hour": 5, "minute": 22}
